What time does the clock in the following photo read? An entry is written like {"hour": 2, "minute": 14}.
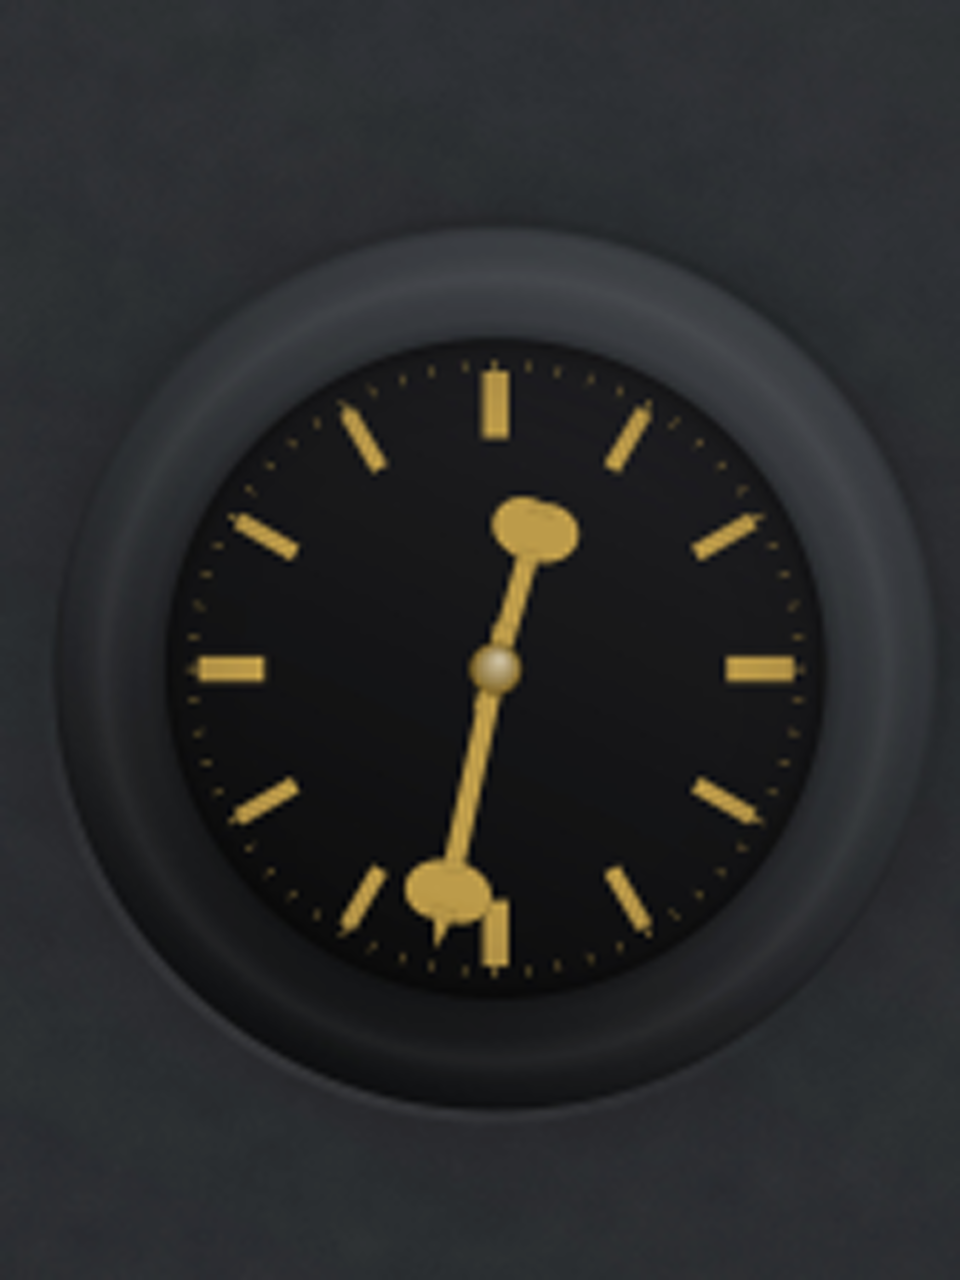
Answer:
{"hour": 12, "minute": 32}
